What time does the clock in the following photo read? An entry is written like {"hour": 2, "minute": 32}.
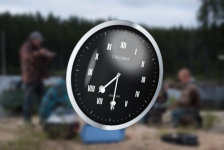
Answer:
{"hour": 7, "minute": 30}
